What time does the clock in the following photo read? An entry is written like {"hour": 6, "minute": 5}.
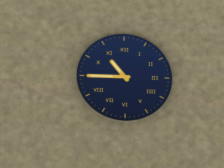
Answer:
{"hour": 10, "minute": 45}
